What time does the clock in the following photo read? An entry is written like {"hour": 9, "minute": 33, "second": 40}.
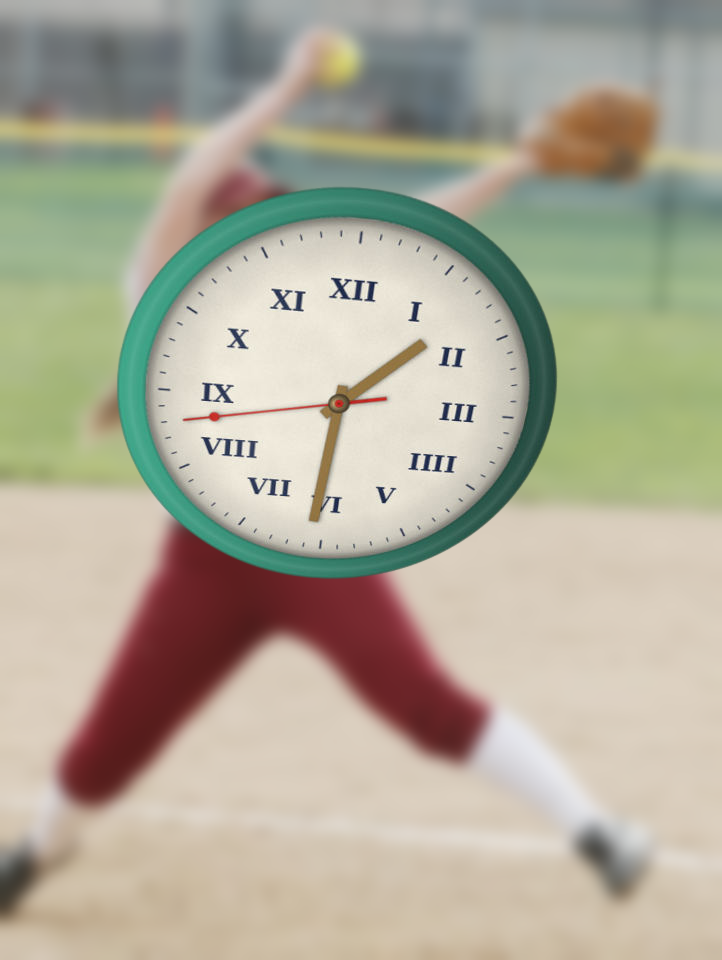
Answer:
{"hour": 1, "minute": 30, "second": 43}
